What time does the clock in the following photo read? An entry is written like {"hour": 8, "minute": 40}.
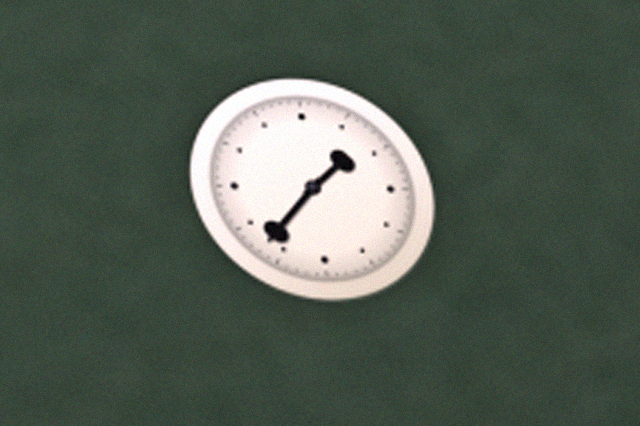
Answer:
{"hour": 1, "minute": 37}
